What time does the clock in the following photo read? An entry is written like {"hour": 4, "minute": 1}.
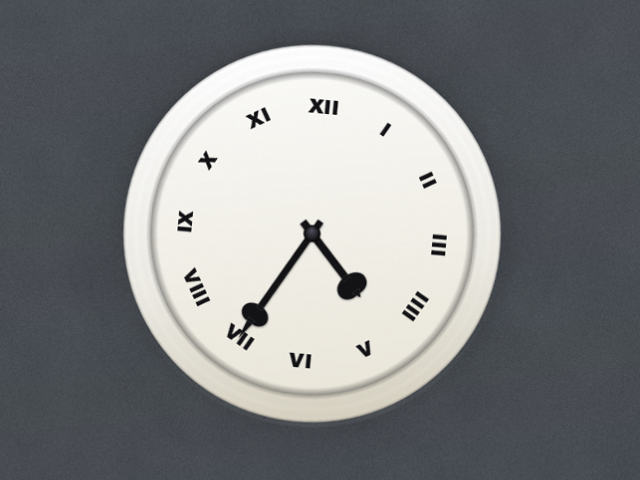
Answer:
{"hour": 4, "minute": 35}
